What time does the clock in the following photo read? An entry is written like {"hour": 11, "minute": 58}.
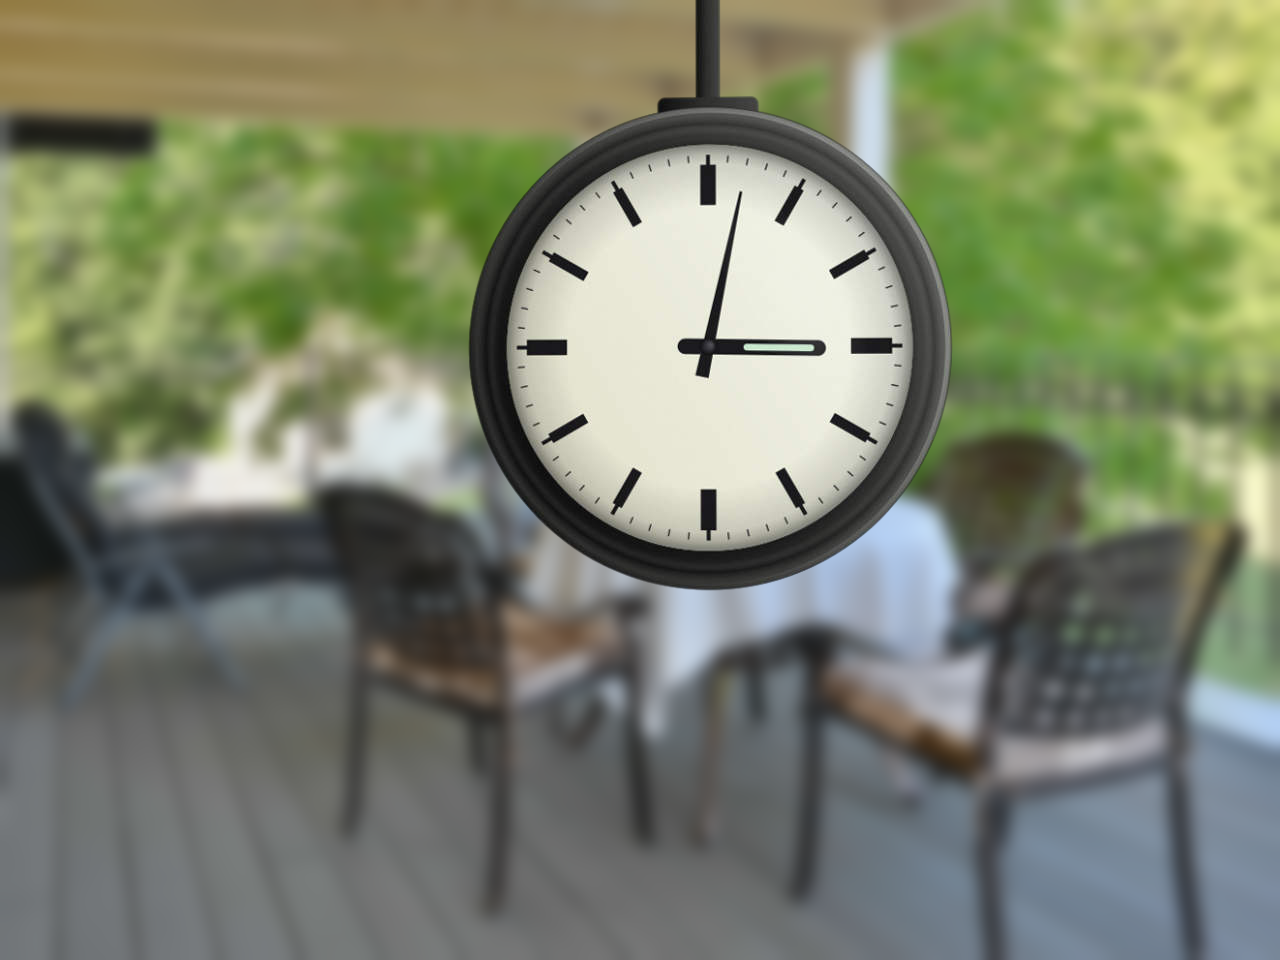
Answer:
{"hour": 3, "minute": 2}
